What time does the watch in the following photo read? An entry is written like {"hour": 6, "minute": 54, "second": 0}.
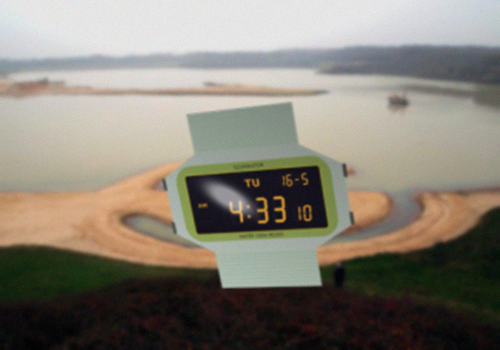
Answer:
{"hour": 4, "minute": 33, "second": 10}
